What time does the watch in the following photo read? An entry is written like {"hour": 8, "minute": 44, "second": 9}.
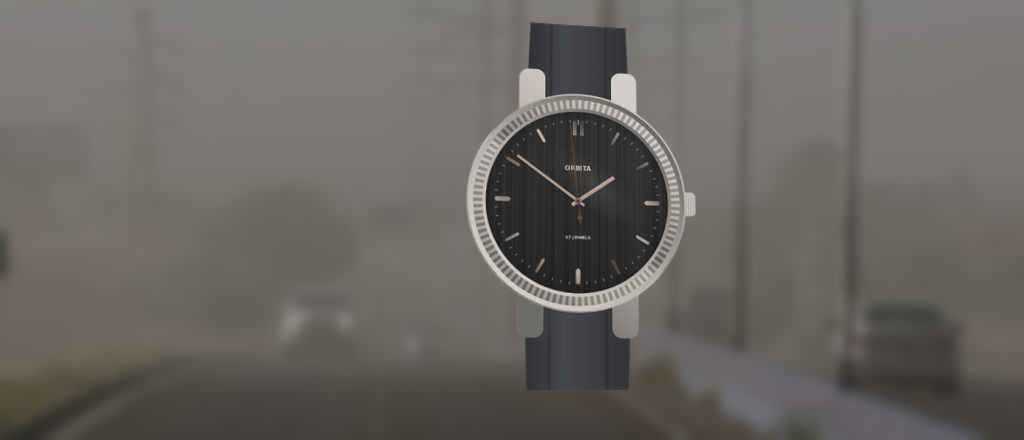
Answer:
{"hour": 1, "minute": 50, "second": 59}
